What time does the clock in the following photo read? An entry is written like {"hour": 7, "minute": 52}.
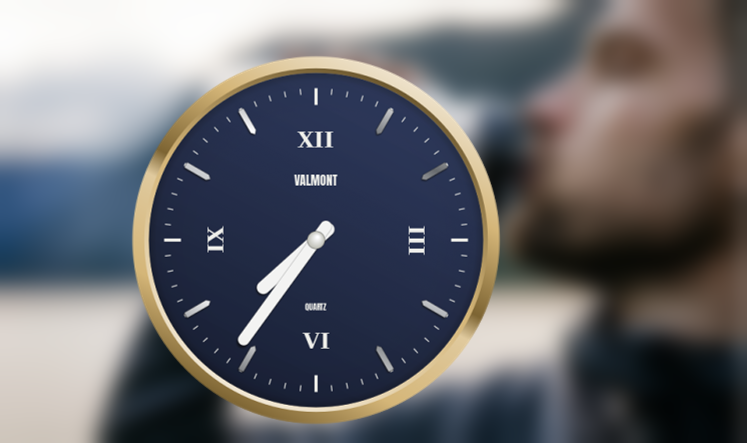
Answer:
{"hour": 7, "minute": 36}
